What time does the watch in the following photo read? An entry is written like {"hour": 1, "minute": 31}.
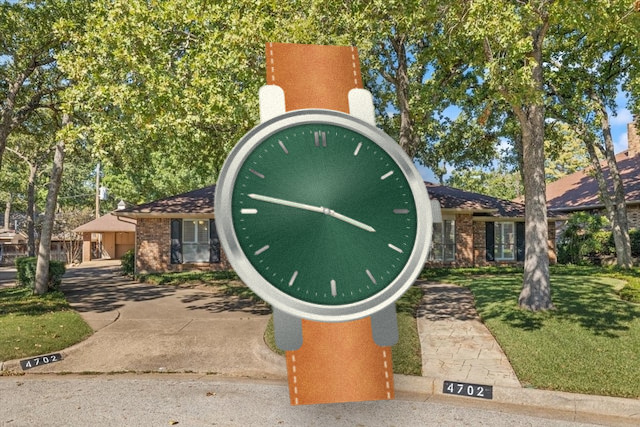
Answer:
{"hour": 3, "minute": 47}
